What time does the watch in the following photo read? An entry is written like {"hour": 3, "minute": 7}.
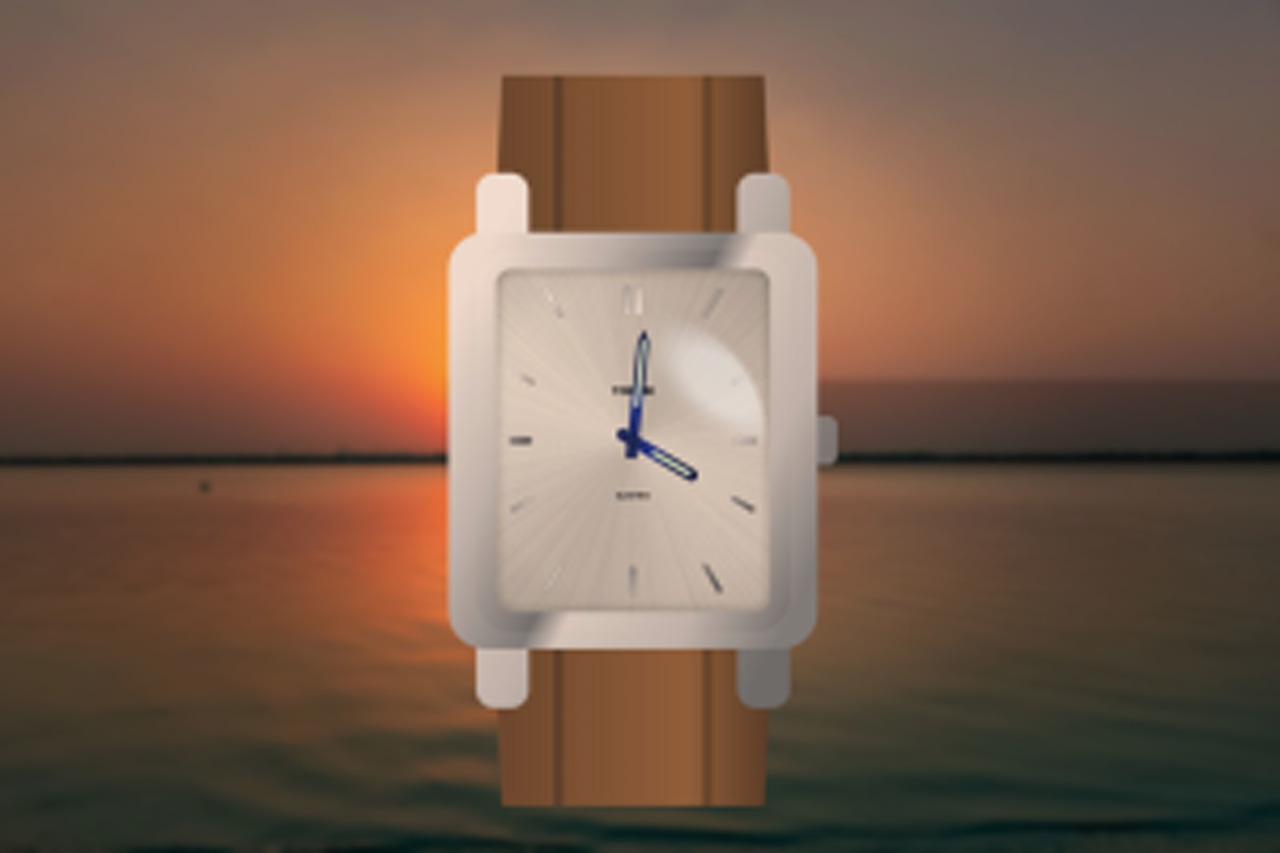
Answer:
{"hour": 4, "minute": 1}
